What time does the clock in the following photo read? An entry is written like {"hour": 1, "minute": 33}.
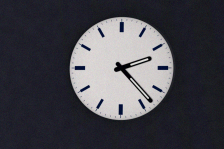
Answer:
{"hour": 2, "minute": 23}
